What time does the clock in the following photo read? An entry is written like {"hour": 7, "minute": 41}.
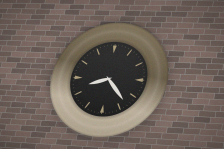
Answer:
{"hour": 8, "minute": 23}
